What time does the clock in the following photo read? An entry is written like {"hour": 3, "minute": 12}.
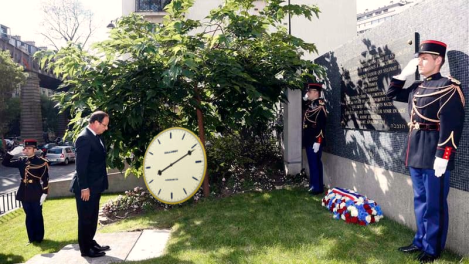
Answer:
{"hour": 8, "minute": 11}
